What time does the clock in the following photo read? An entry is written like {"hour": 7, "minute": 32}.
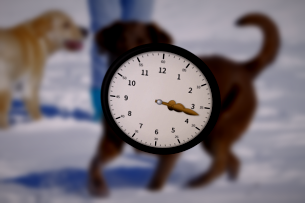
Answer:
{"hour": 3, "minute": 17}
